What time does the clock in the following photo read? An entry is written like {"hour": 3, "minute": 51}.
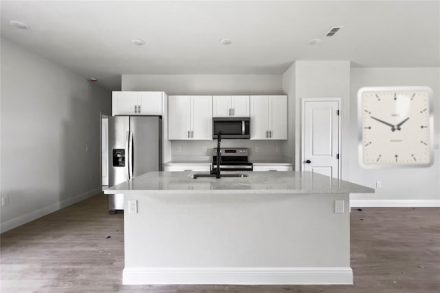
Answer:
{"hour": 1, "minute": 49}
